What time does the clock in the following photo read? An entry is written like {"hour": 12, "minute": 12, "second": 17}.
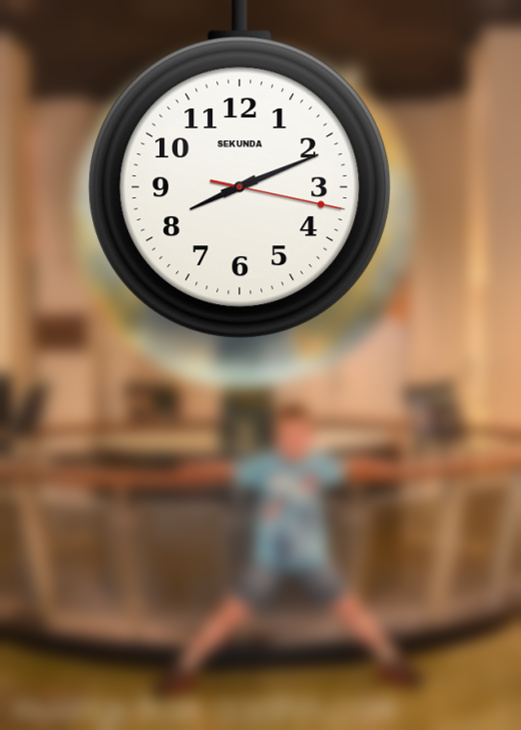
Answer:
{"hour": 8, "minute": 11, "second": 17}
